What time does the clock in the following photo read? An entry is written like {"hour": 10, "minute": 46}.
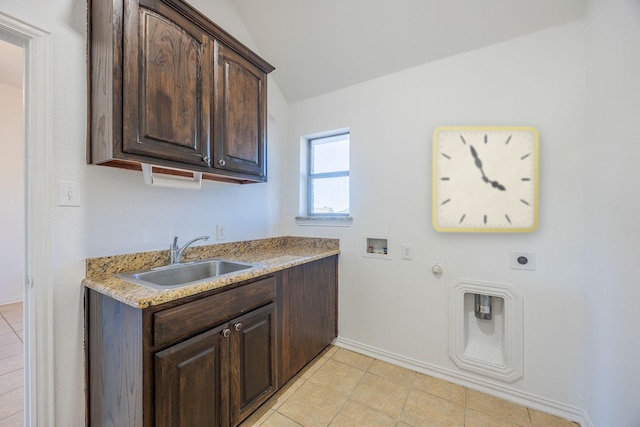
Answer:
{"hour": 3, "minute": 56}
